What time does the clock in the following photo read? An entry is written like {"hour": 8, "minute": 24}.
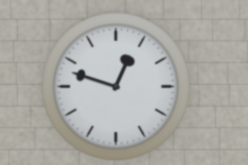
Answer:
{"hour": 12, "minute": 48}
